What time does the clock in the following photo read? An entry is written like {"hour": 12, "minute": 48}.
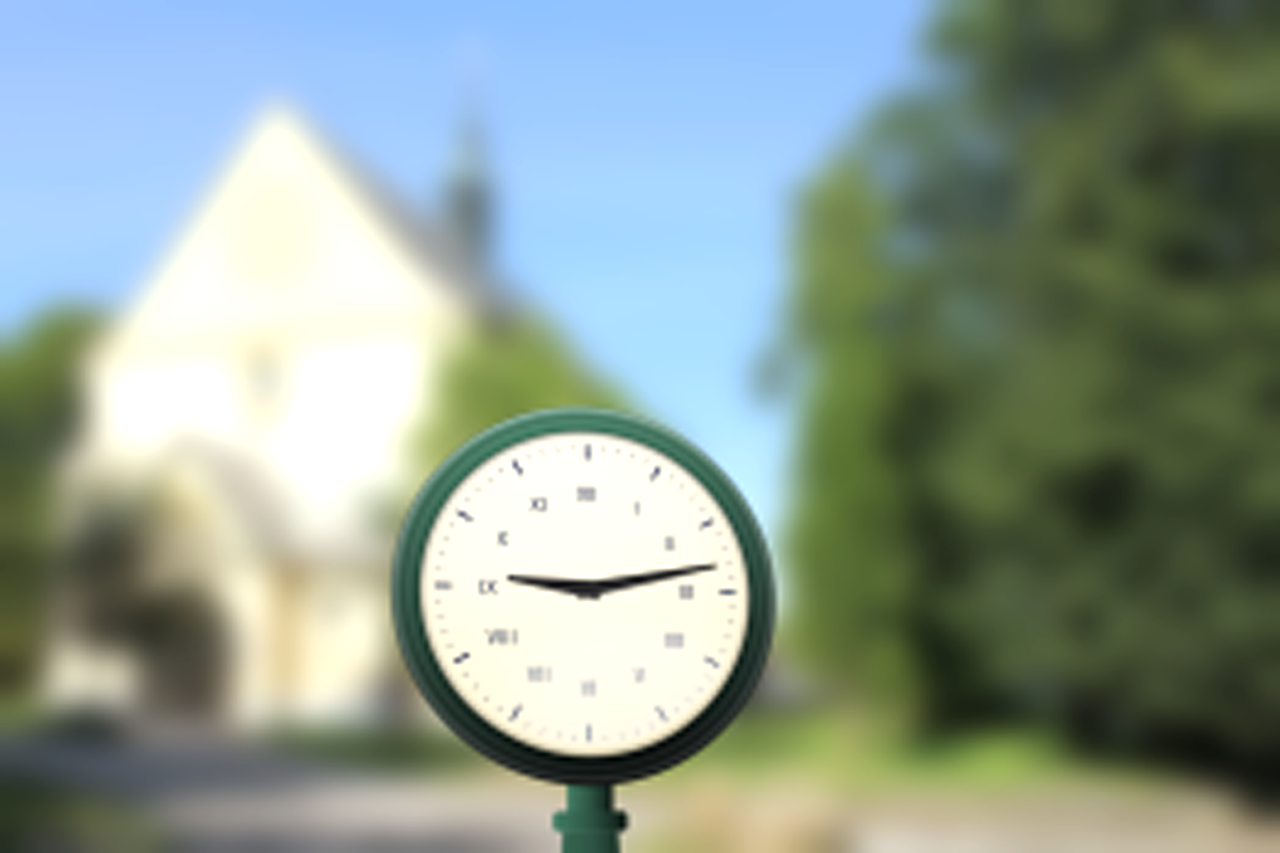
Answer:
{"hour": 9, "minute": 13}
